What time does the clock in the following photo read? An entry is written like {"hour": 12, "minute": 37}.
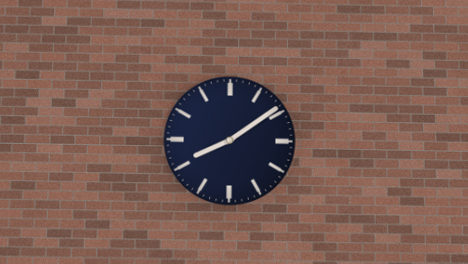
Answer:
{"hour": 8, "minute": 9}
